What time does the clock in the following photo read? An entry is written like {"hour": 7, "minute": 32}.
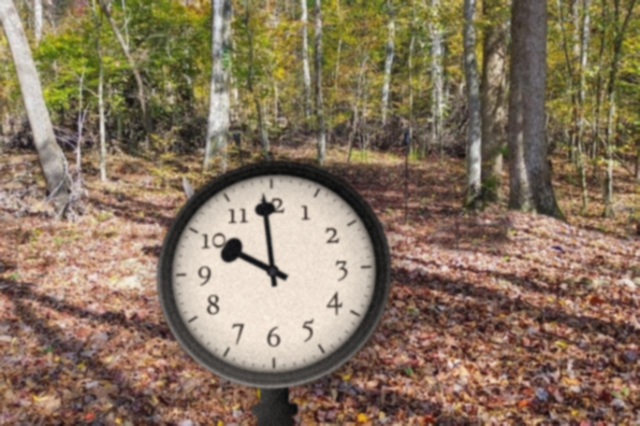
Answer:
{"hour": 9, "minute": 59}
